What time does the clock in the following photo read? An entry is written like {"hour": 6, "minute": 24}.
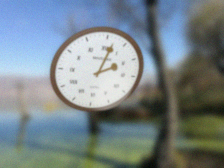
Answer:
{"hour": 2, "minute": 2}
